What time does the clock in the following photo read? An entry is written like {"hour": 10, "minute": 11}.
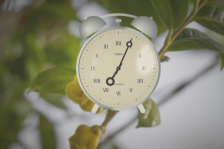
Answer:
{"hour": 7, "minute": 4}
